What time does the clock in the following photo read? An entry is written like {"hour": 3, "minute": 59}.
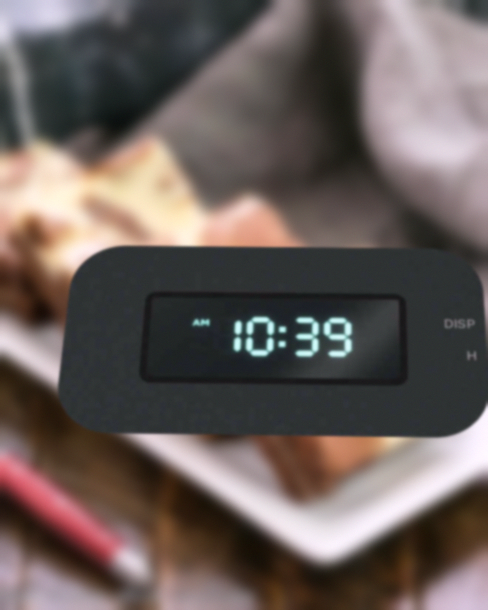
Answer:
{"hour": 10, "minute": 39}
